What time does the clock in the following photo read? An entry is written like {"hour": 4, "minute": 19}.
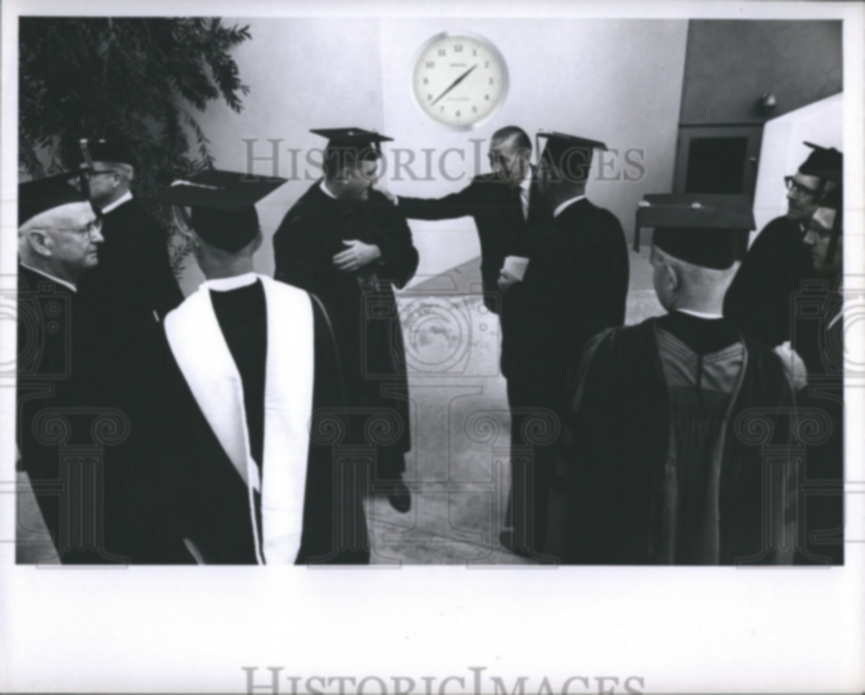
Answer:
{"hour": 1, "minute": 38}
